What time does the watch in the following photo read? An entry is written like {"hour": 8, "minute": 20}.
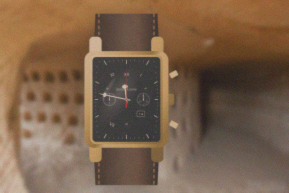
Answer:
{"hour": 11, "minute": 47}
